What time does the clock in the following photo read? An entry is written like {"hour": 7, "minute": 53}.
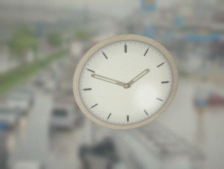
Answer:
{"hour": 1, "minute": 49}
